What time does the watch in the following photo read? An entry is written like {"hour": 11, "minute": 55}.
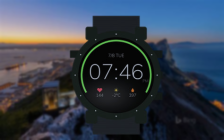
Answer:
{"hour": 7, "minute": 46}
